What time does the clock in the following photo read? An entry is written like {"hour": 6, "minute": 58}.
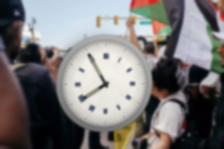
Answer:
{"hour": 7, "minute": 55}
